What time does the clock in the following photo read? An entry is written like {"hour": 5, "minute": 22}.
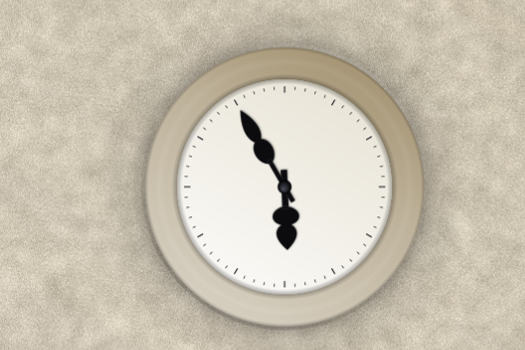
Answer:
{"hour": 5, "minute": 55}
